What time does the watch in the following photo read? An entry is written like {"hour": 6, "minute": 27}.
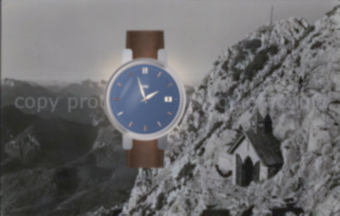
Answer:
{"hour": 1, "minute": 57}
